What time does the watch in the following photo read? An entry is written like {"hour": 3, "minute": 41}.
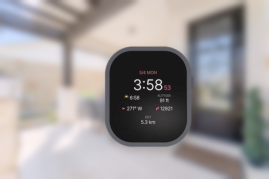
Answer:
{"hour": 3, "minute": 58}
